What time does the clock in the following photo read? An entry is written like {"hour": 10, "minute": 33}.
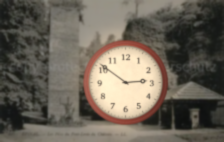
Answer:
{"hour": 2, "minute": 51}
